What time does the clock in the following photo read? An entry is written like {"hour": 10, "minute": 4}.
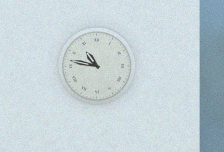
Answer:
{"hour": 10, "minute": 47}
